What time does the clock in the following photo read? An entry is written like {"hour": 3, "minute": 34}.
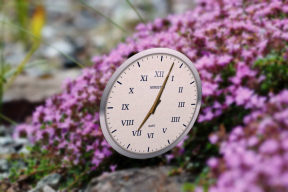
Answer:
{"hour": 7, "minute": 3}
